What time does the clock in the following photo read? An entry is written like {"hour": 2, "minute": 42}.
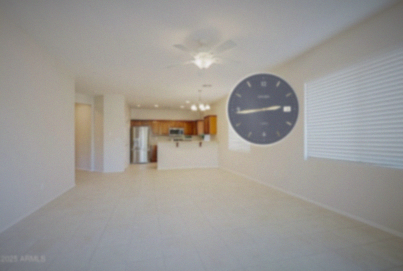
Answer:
{"hour": 2, "minute": 44}
